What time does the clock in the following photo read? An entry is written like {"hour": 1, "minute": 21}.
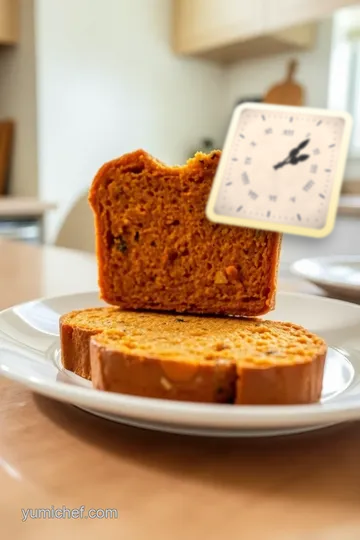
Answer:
{"hour": 2, "minute": 6}
